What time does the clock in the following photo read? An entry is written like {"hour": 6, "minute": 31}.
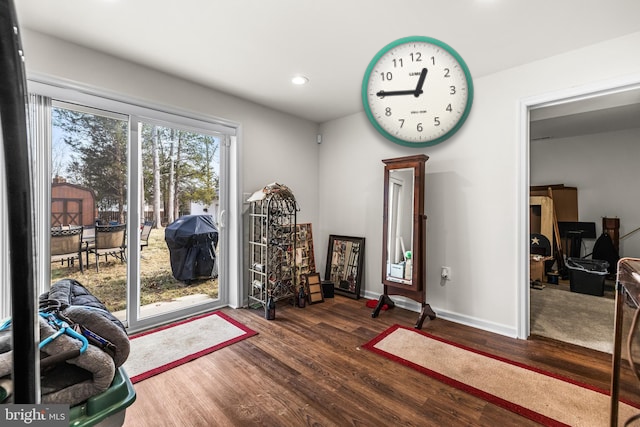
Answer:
{"hour": 12, "minute": 45}
